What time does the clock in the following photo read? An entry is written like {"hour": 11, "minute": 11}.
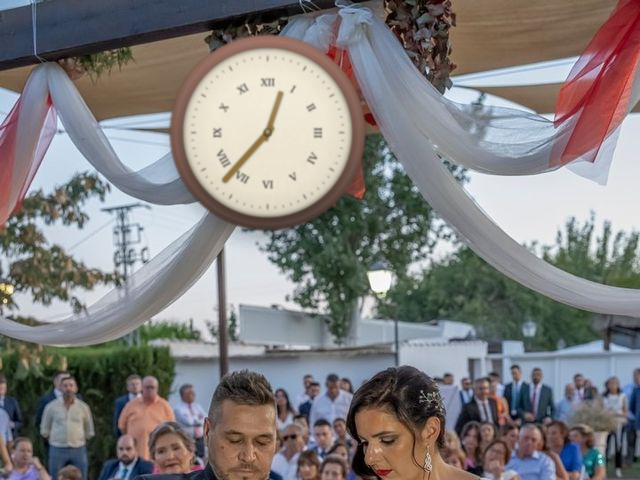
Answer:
{"hour": 12, "minute": 37}
